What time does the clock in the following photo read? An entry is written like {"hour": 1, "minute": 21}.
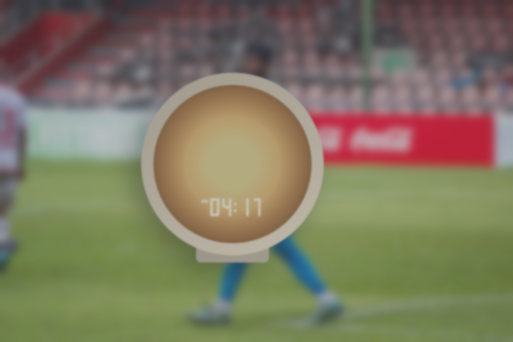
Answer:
{"hour": 4, "minute": 17}
